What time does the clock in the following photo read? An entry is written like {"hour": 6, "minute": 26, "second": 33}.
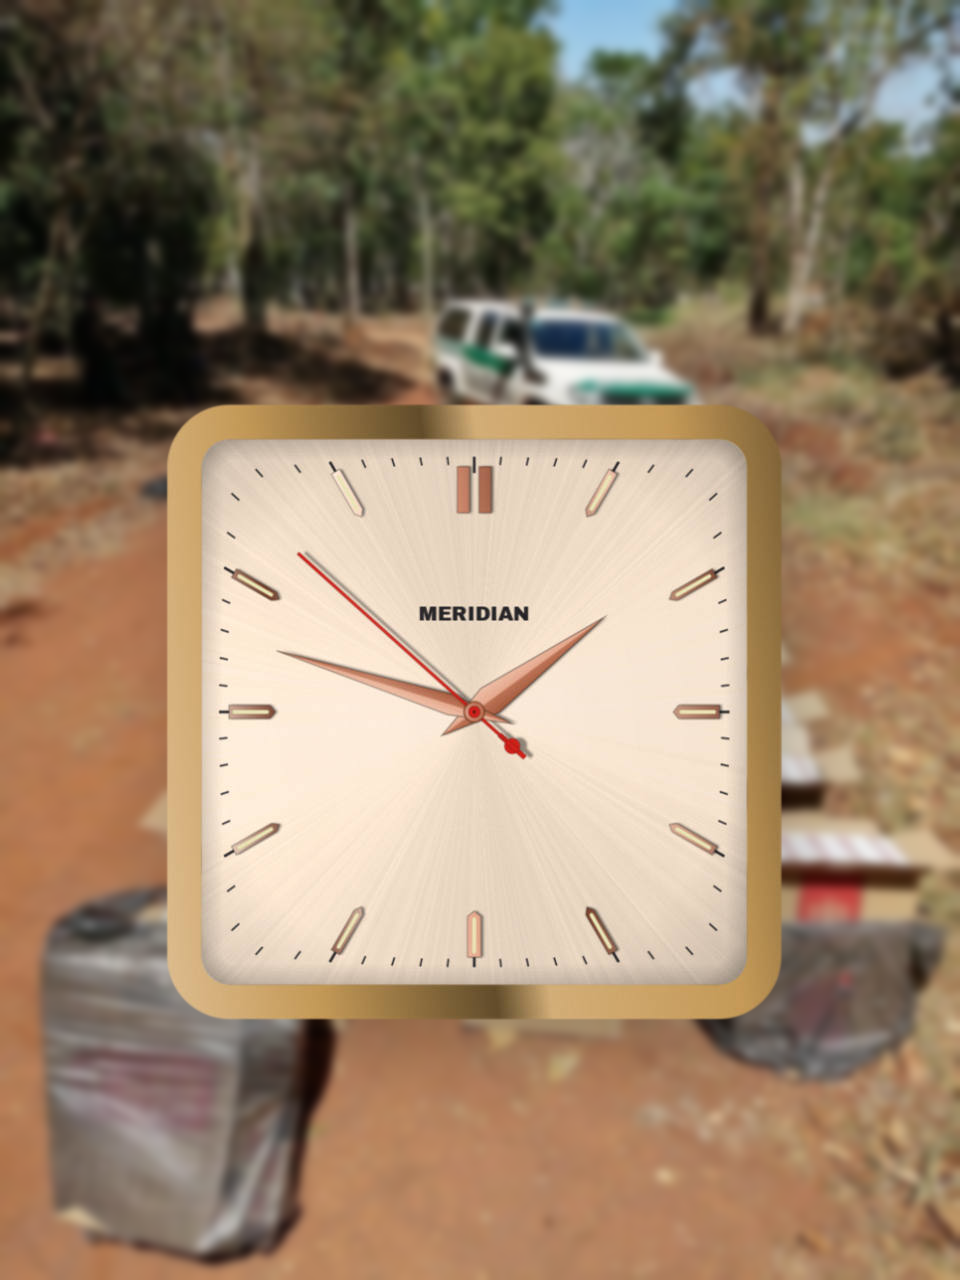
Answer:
{"hour": 1, "minute": 47, "second": 52}
